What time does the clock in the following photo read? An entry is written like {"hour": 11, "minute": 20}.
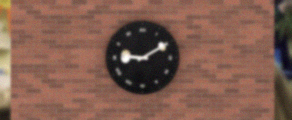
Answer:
{"hour": 9, "minute": 10}
